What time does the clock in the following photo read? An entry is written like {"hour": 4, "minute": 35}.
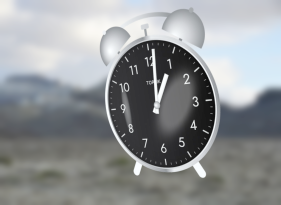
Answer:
{"hour": 1, "minute": 1}
